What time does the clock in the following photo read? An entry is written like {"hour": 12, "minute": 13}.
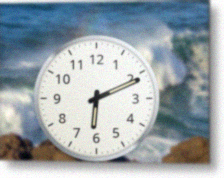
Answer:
{"hour": 6, "minute": 11}
